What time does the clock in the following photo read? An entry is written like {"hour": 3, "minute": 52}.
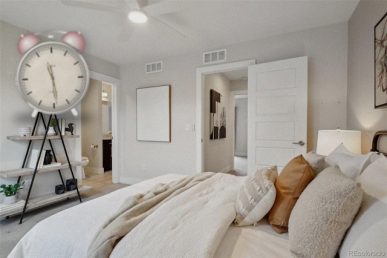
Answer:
{"hour": 11, "minute": 29}
